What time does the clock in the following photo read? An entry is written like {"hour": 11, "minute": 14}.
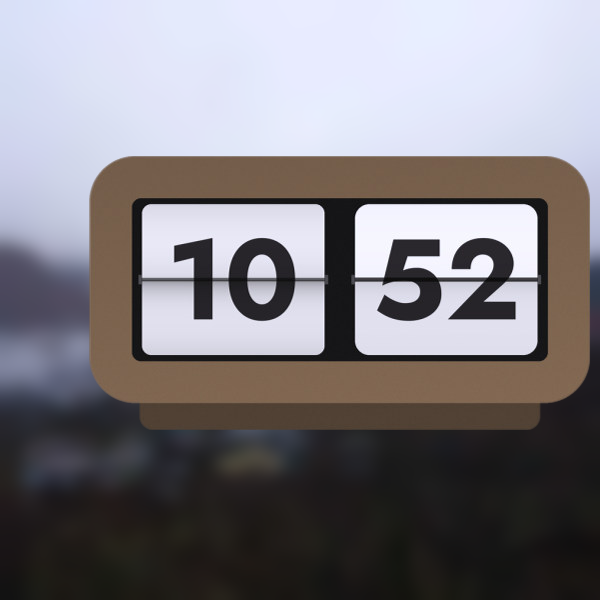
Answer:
{"hour": 10, "minute": 52}
